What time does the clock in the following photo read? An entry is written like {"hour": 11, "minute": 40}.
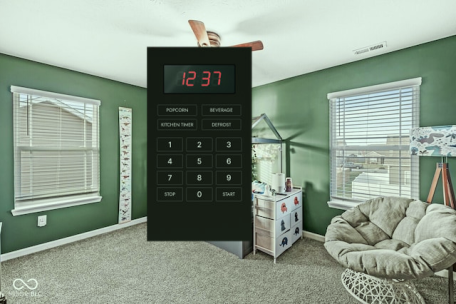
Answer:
{"hour": 12, "minute": 37}
